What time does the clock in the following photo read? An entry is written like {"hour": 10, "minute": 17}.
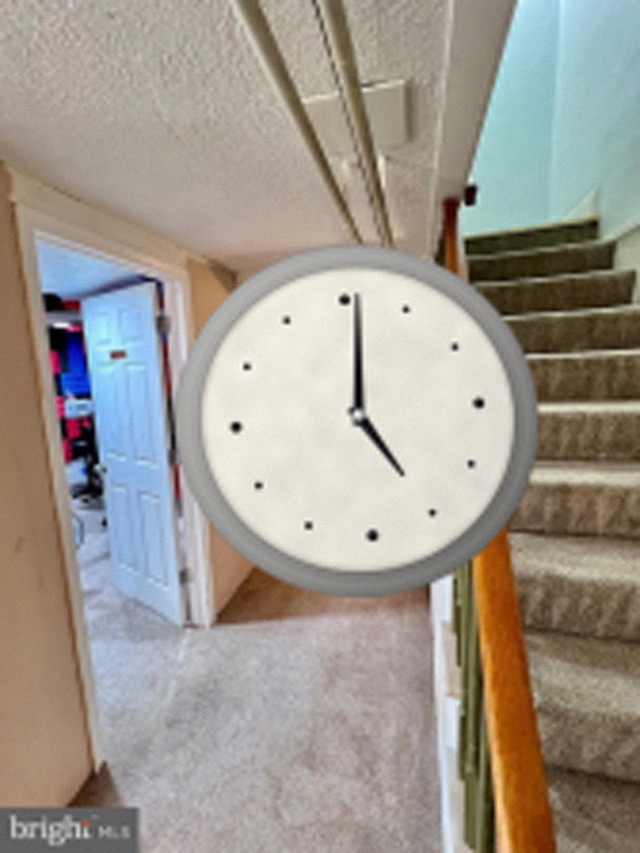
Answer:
{"hour": 5, "minute": 1}
